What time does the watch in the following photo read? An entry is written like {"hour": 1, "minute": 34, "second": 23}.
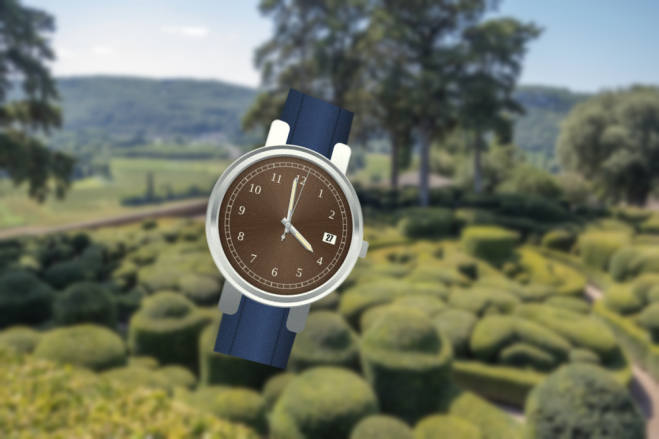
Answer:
{"hour": 3, "minute": 59, "second": 1}
